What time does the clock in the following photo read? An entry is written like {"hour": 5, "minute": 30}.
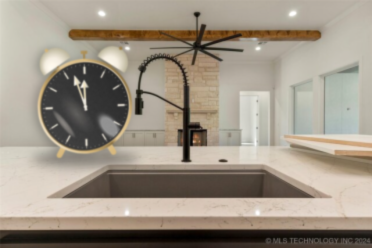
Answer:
{"hour": 11, "minute": 57}
